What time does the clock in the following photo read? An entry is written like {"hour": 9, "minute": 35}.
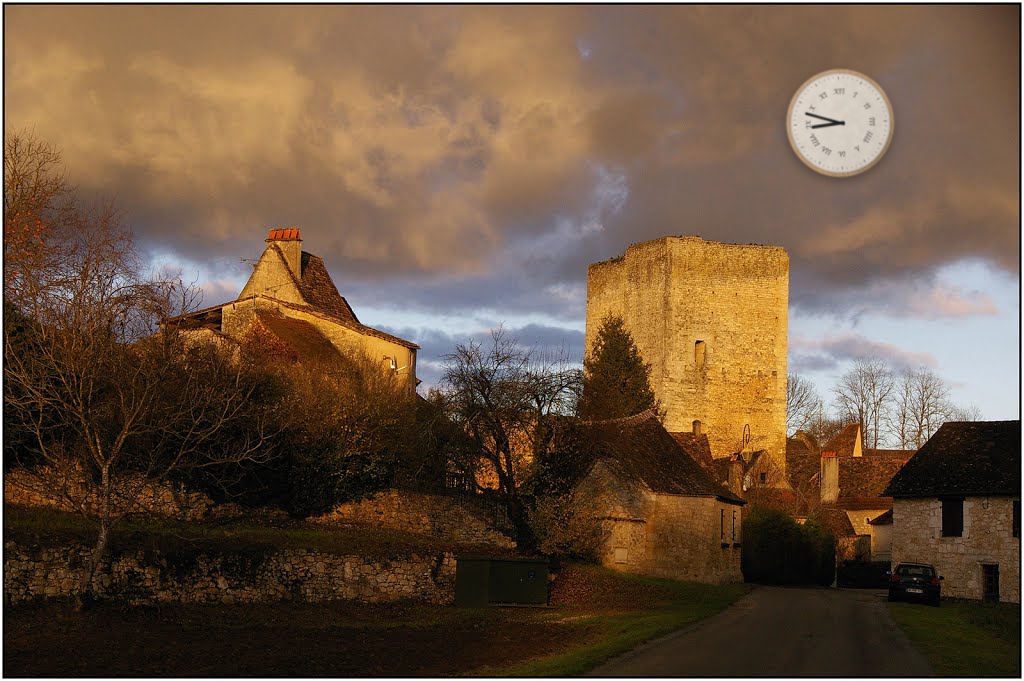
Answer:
{"hour": 8, "minute": 48}
